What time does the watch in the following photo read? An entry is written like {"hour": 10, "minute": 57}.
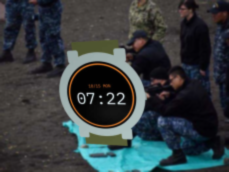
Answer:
{"hour": 7, "minute": 22}
